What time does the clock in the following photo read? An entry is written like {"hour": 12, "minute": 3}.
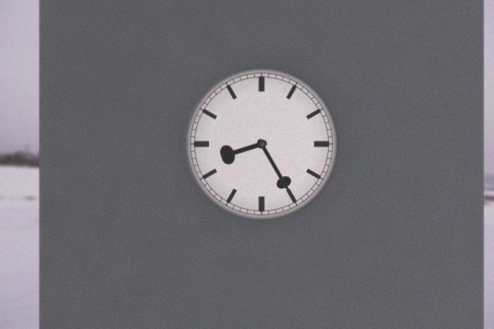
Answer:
{"hour": 8, "minute": 25}
